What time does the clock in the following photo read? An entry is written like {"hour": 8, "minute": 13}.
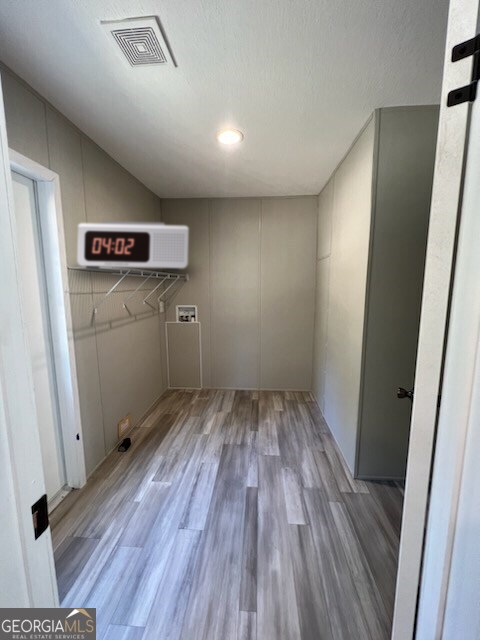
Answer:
{"hour": 4, "minute": 2}
